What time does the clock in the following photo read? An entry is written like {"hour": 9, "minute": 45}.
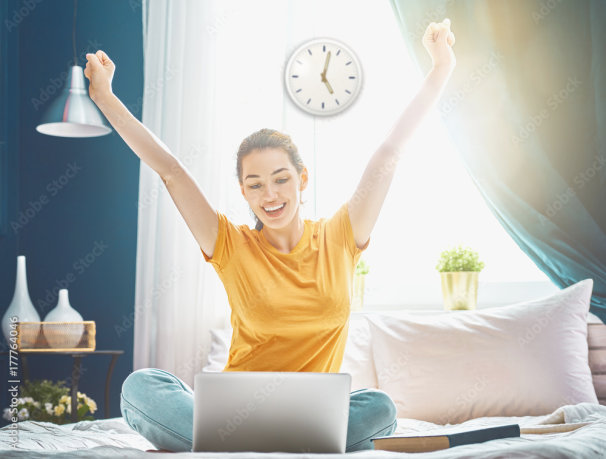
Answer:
{"hour": 5, "minute": 2}
